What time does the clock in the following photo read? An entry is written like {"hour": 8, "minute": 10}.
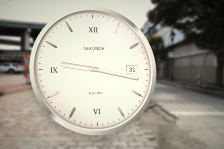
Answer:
{"hour": 9, "minute": 17}
